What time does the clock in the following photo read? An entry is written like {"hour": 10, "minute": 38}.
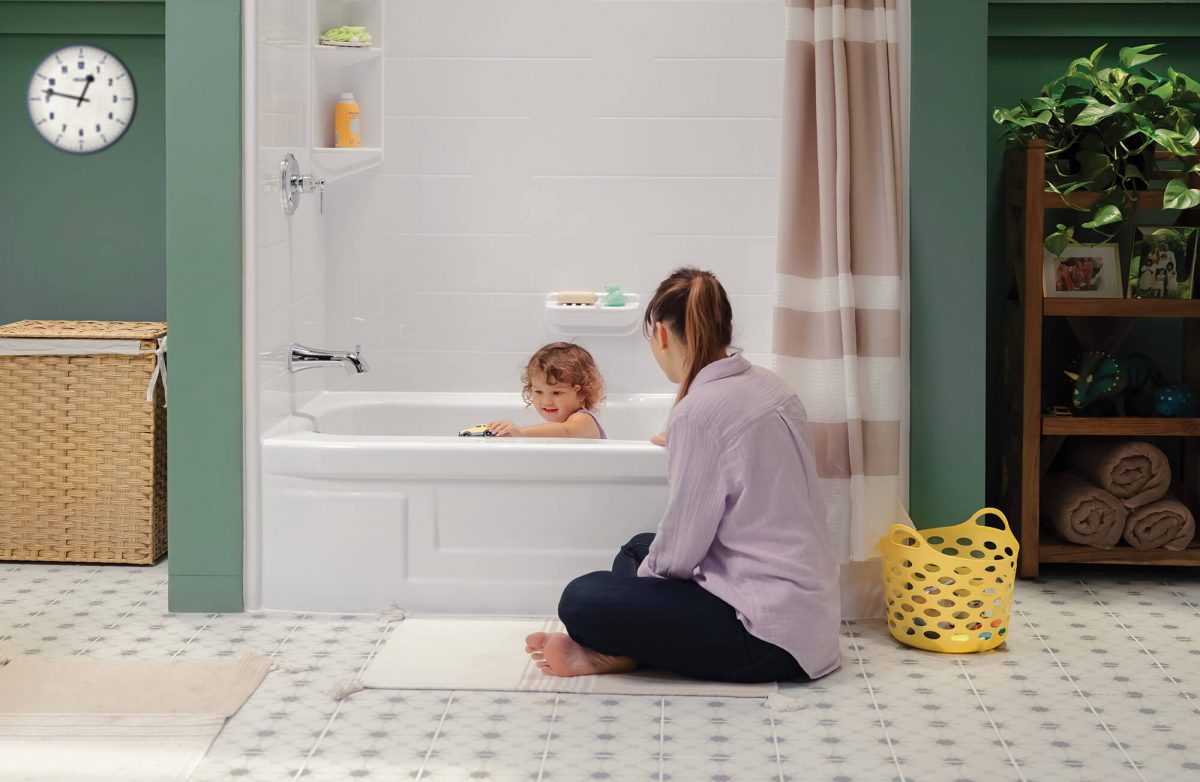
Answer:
{"hour": 12, "minute": 47}
